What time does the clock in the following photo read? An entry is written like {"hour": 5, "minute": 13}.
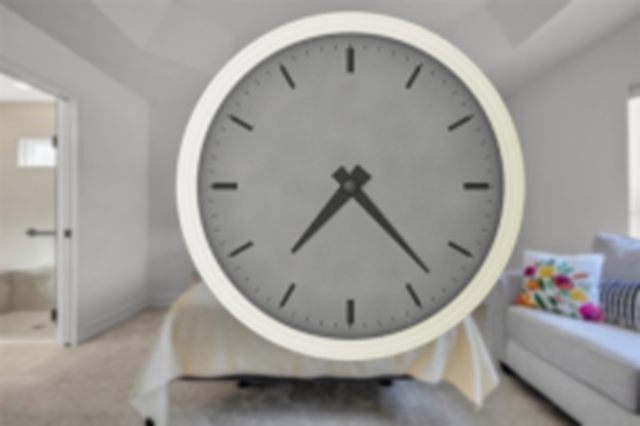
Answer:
{"hour": 7, "minute": 23}
